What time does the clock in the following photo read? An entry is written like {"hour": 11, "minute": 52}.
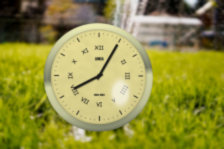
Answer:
{"hour": 8, "minute": 5}
